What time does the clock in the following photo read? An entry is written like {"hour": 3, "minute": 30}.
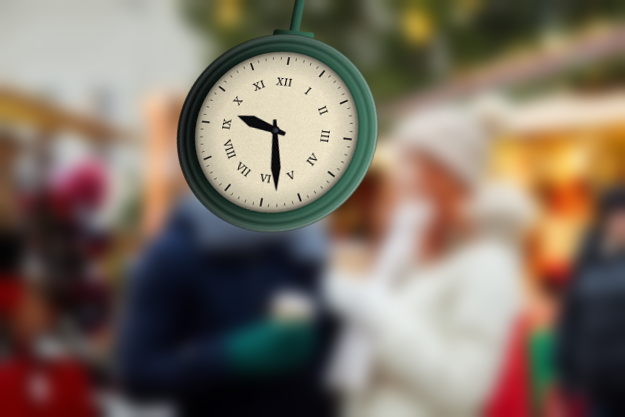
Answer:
{"hour": 9, "minute": 28}
